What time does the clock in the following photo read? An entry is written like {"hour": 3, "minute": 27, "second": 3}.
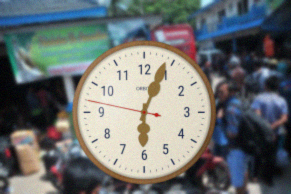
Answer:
{"hour": 6, "minute": 3, "second": 47}
